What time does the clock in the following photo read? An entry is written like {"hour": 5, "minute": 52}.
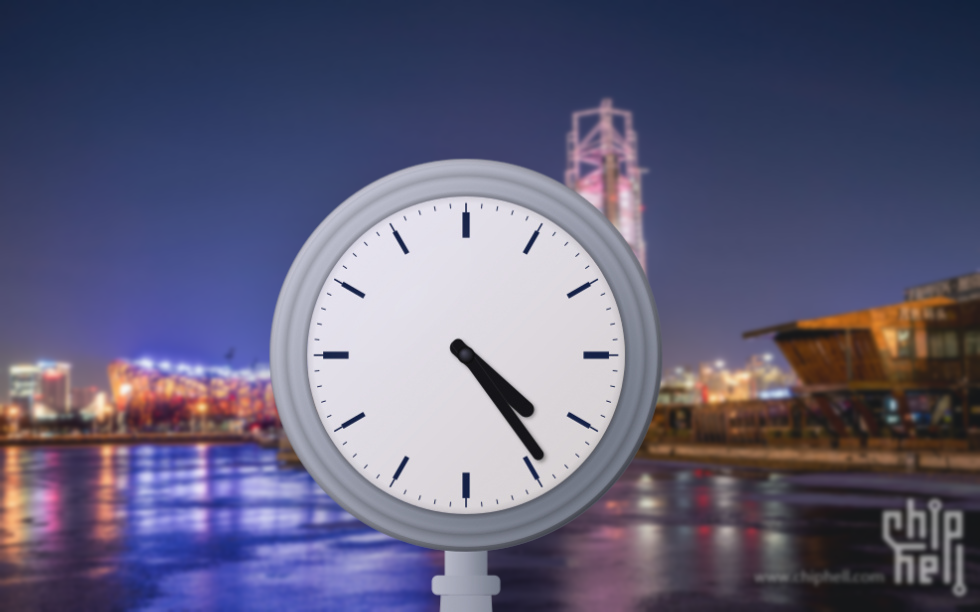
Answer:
{"hour": 4, "minute": 24}
